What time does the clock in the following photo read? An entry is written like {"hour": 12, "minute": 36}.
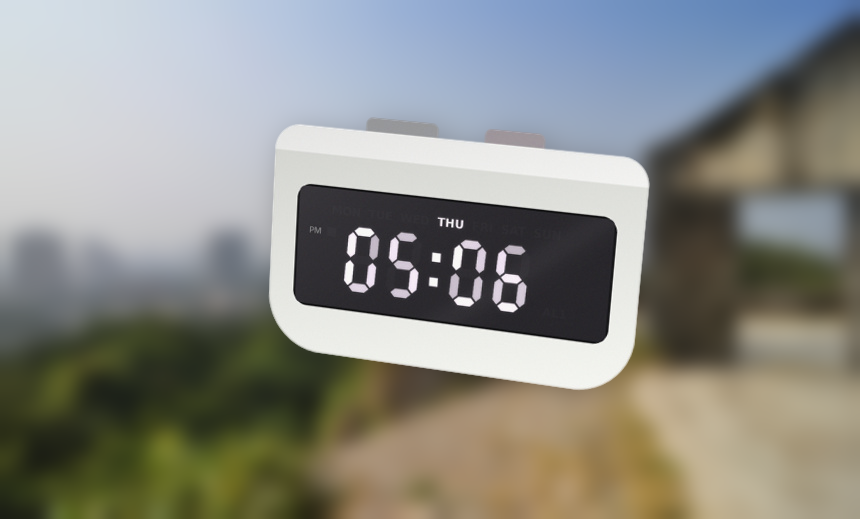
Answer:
{"hour": 5, "minute": 6}
